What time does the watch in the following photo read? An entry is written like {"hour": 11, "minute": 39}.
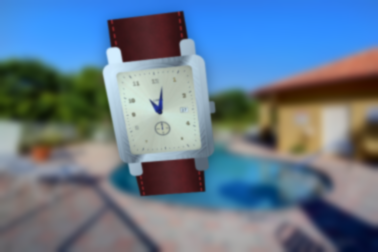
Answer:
{"hour": 11, "minute": 2}
